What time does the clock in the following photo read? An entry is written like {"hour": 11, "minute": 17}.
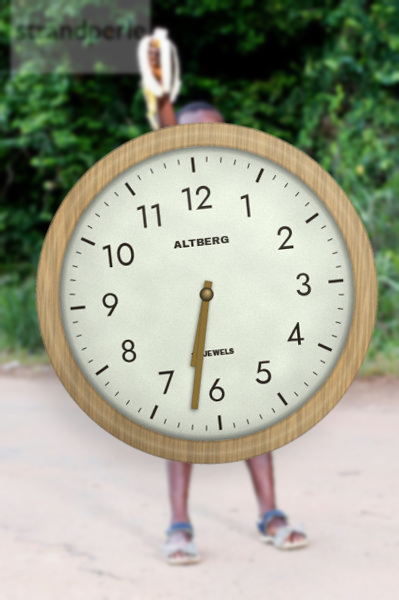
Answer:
{"hour": 6, "minute": 32}
